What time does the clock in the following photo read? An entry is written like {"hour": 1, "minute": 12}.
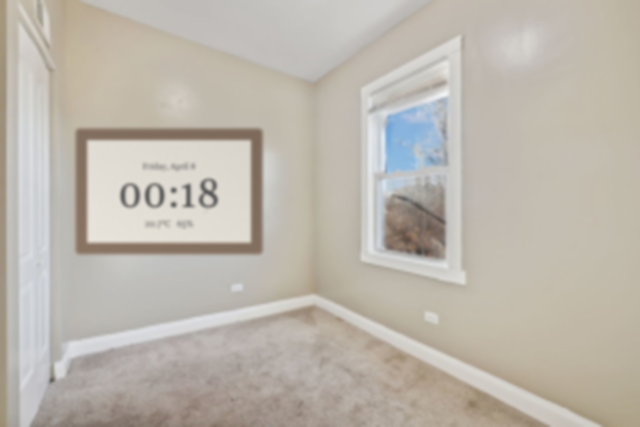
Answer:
{"hour": 0, "minute": 18}
